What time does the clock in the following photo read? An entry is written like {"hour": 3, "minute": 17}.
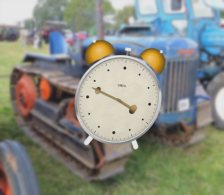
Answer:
{"hour": 3, "minute": 48}
